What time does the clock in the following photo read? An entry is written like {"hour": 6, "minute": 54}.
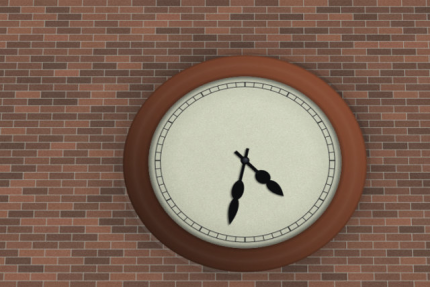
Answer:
{"hour": 4, "minute": 32}
